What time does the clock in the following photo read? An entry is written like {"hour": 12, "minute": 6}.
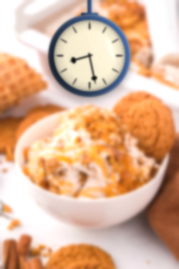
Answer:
{"hour": 8, "minute": 28}
